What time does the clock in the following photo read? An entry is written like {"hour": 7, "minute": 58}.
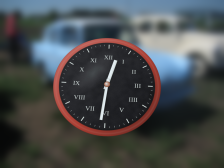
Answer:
{"hour": 12, "minute": 31}
